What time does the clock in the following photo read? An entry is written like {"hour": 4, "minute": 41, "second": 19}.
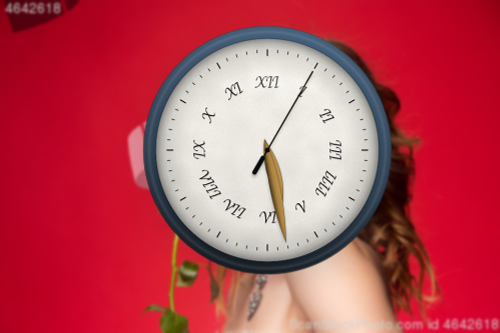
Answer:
{"hour": 5, "minute": 28, "second": 5}
